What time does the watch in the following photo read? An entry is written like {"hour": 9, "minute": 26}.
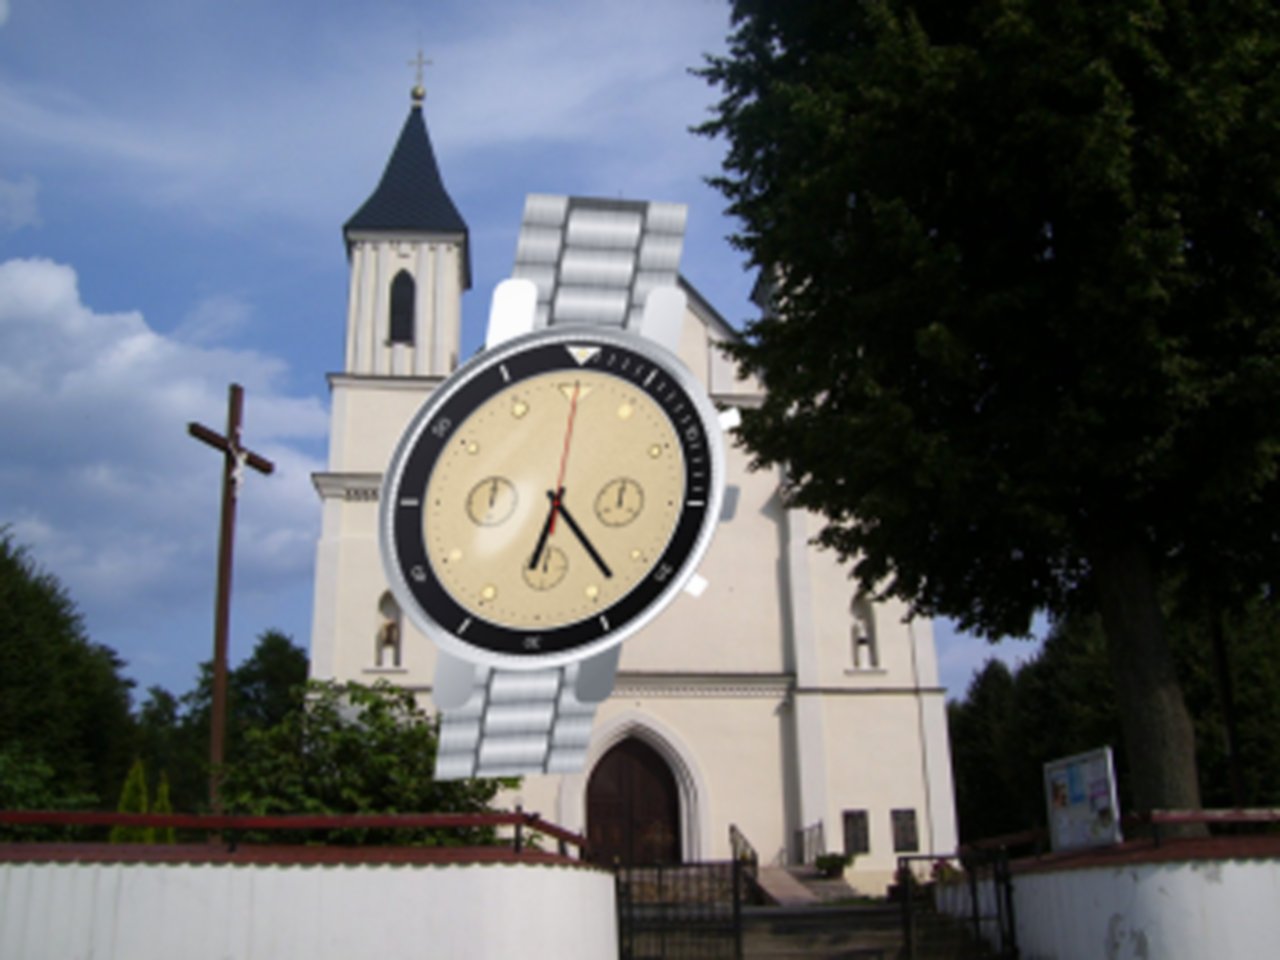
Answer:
{"hour": 6, "minute": 23}
